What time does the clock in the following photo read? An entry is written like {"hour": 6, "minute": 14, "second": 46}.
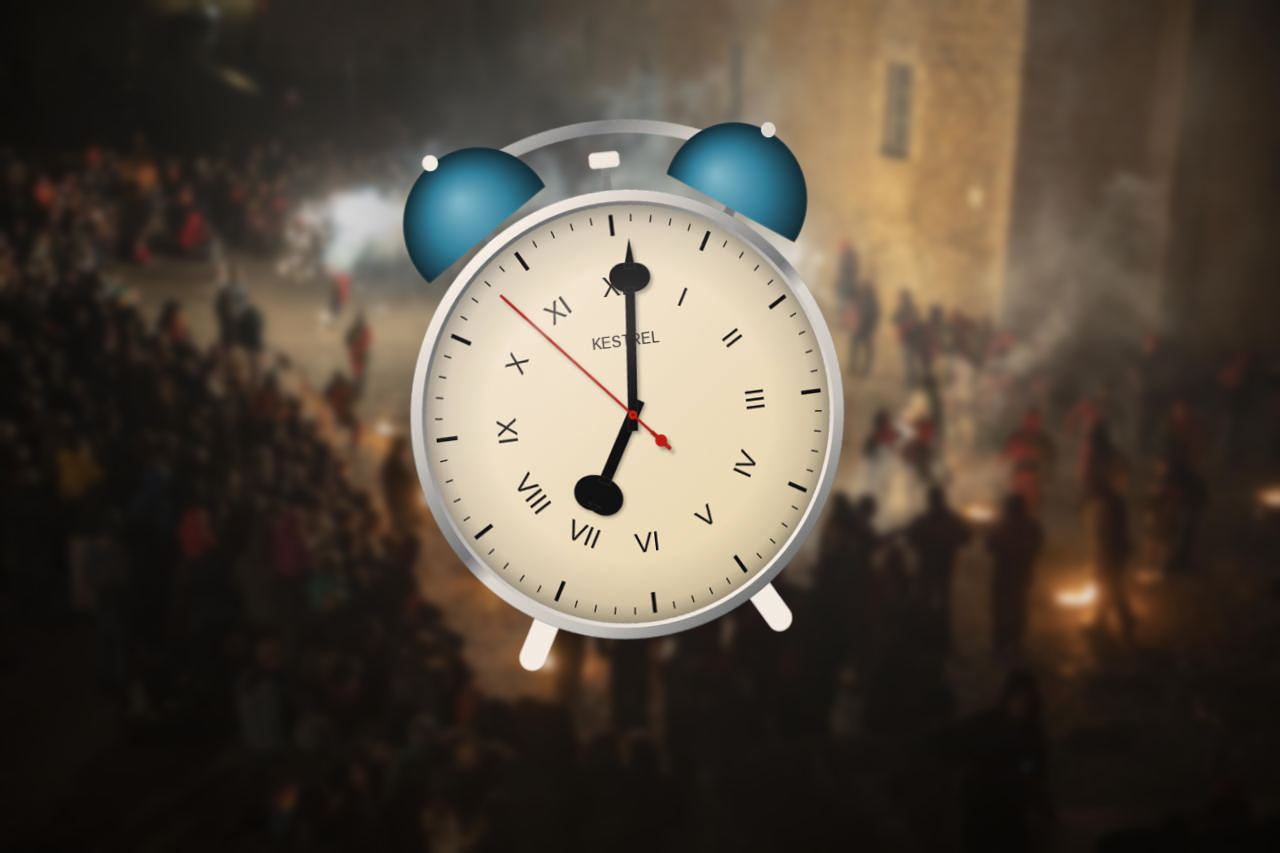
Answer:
{"hour": 7, "minute": 0, "second": 53}
